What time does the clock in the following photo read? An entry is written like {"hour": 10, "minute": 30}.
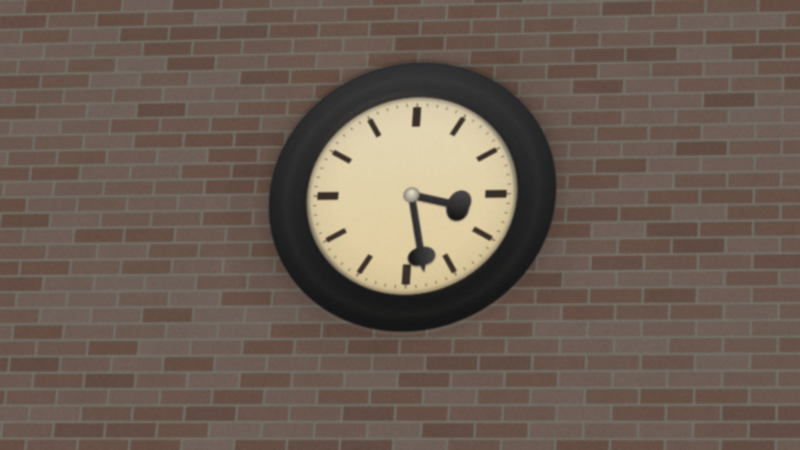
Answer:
{"hour": 3, "minute": 28}
